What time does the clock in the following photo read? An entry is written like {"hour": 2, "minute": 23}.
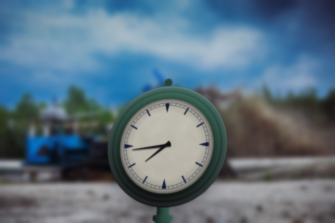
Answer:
{"hour": 7, "minute": 44}
